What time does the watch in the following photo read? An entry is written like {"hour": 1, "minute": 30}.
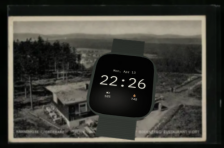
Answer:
{"hour": 22, "minute": 26}
